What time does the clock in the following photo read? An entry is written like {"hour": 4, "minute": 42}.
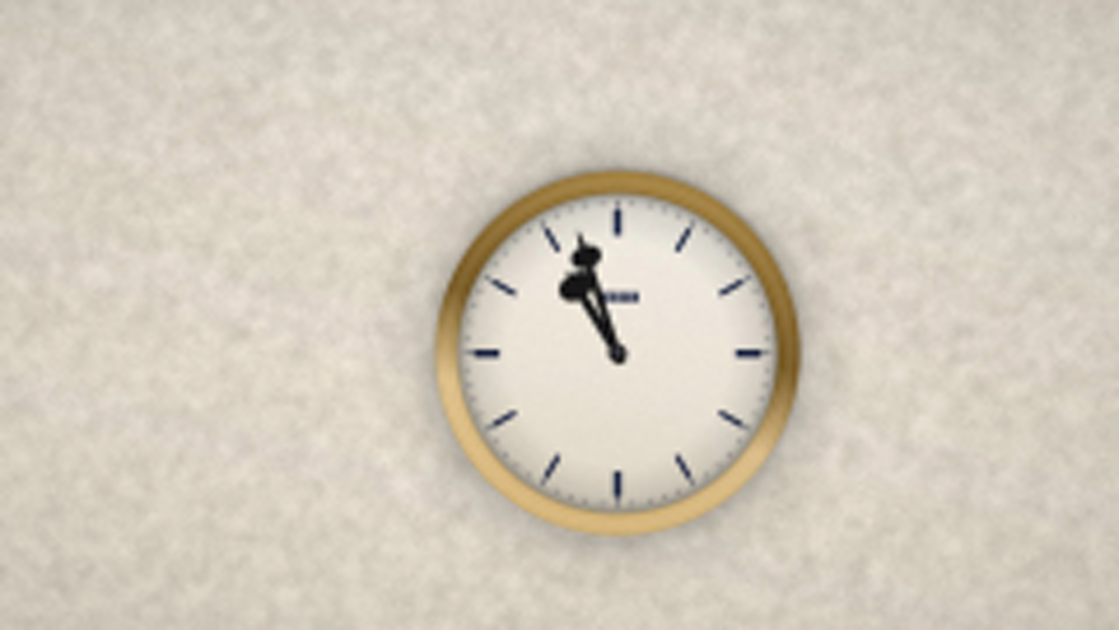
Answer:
{"hour": 10, "minute": 57}
